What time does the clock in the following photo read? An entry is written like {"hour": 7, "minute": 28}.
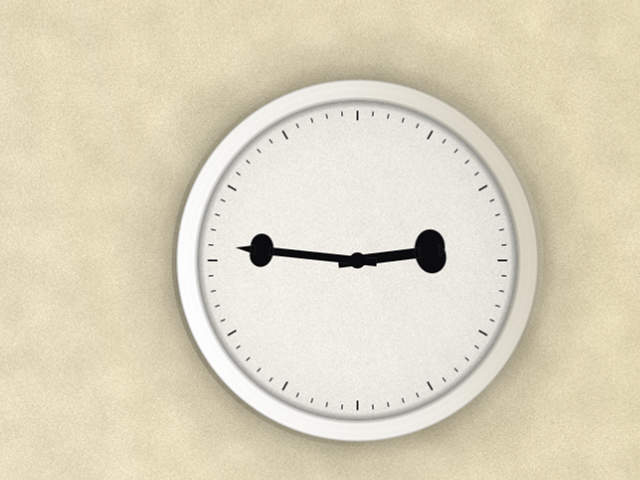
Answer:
{"hour": 2, "minute": 46}
